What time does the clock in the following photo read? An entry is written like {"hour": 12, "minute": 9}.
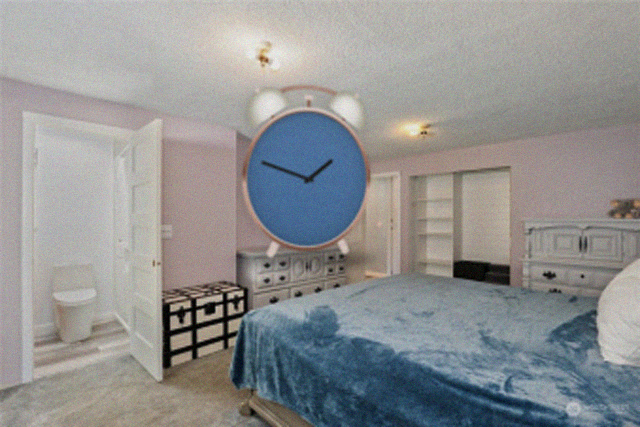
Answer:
{"hour": 1, "minute": 48}
